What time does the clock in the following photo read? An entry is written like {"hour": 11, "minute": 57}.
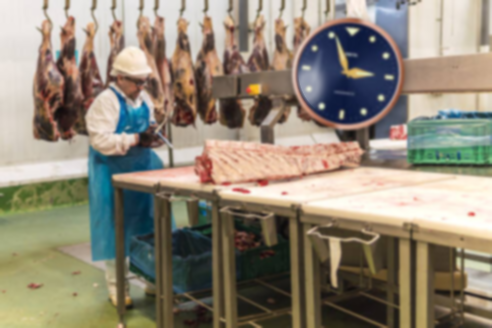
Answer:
{"hour": 2, "minute": 56}
